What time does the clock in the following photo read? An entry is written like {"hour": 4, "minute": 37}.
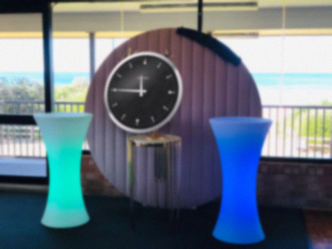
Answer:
{"hour": 11, "minute": 45}
